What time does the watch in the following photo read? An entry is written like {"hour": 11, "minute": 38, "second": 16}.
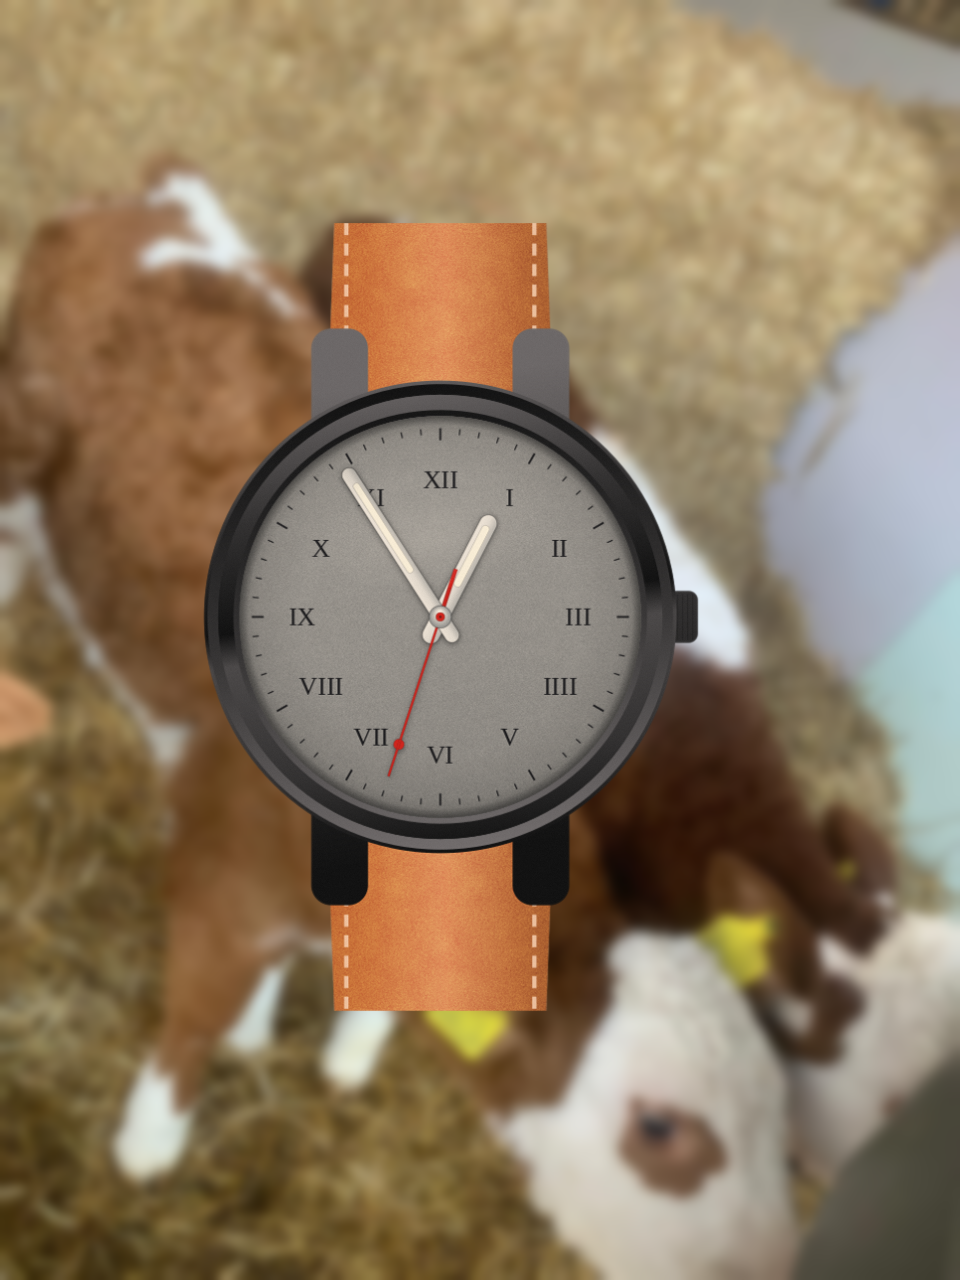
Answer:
{"hour": 12, "minute": 54, "second": 33}
